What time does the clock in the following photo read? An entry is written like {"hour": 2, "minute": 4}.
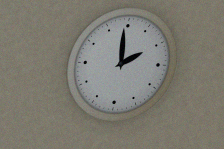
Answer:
{"hour": 1, "minute": 59}
